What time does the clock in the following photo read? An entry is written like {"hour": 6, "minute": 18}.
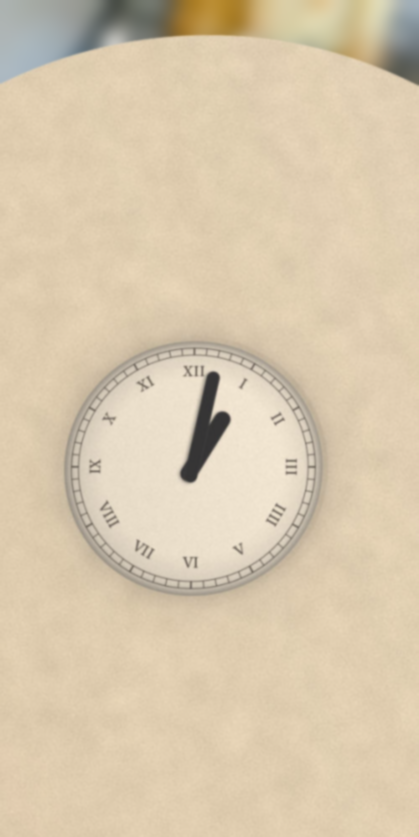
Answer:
{"hour": 1, "minute": 2}
